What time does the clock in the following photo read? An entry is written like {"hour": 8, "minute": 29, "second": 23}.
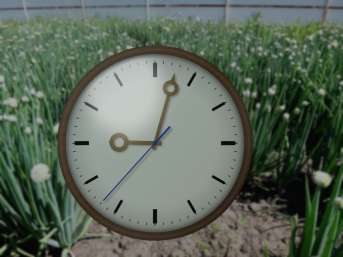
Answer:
{"hour": 9, "minute": 2, "second": 37}
